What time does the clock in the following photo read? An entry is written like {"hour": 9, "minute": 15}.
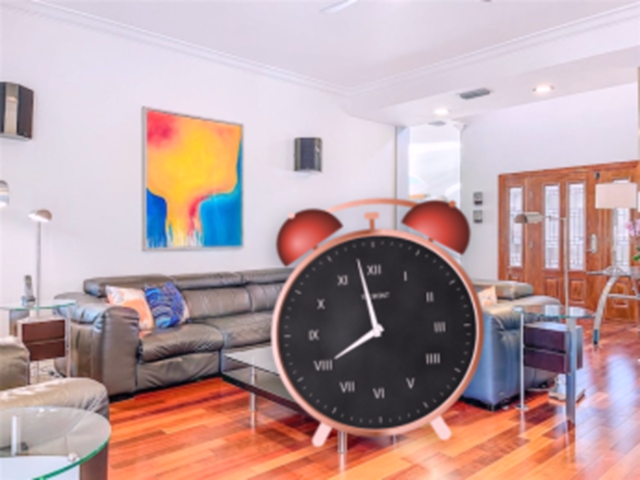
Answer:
{"hour": 7, "minute": 58}
